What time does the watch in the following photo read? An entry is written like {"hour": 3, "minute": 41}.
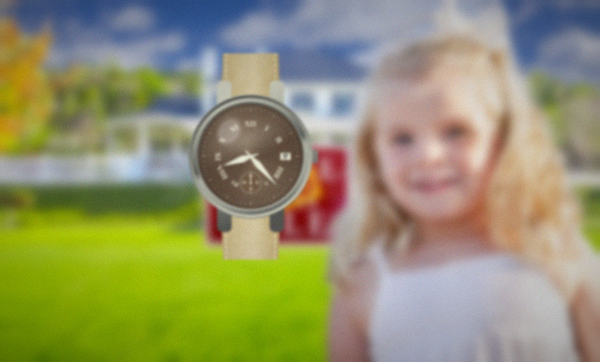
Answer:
{"hour": 8, "minute": 23}
